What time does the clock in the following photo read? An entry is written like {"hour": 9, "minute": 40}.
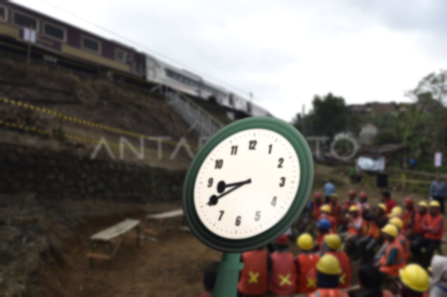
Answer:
{"hour": 8, "minute": 40}
